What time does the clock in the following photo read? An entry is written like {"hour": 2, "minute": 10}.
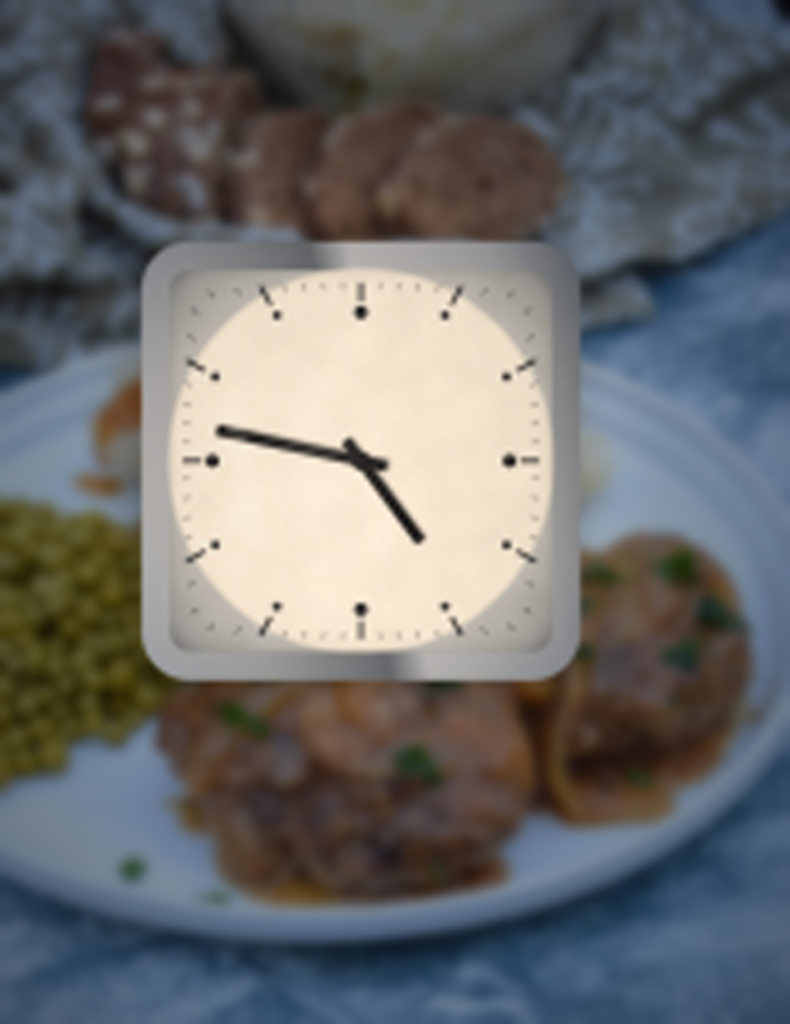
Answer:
{"hour": 4, "minute": 47}
